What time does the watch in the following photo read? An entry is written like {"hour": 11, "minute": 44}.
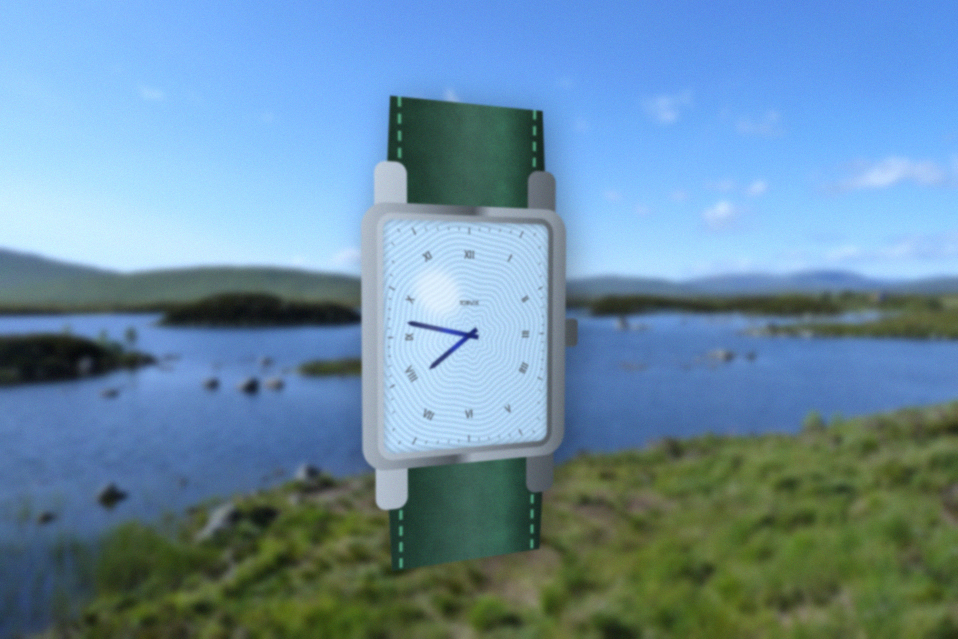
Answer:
{"hour": 7, "minute": 47}
